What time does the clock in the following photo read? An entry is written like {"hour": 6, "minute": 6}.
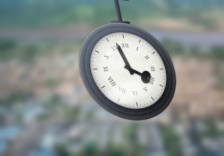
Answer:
{"hour": 3, "minute": 57}
